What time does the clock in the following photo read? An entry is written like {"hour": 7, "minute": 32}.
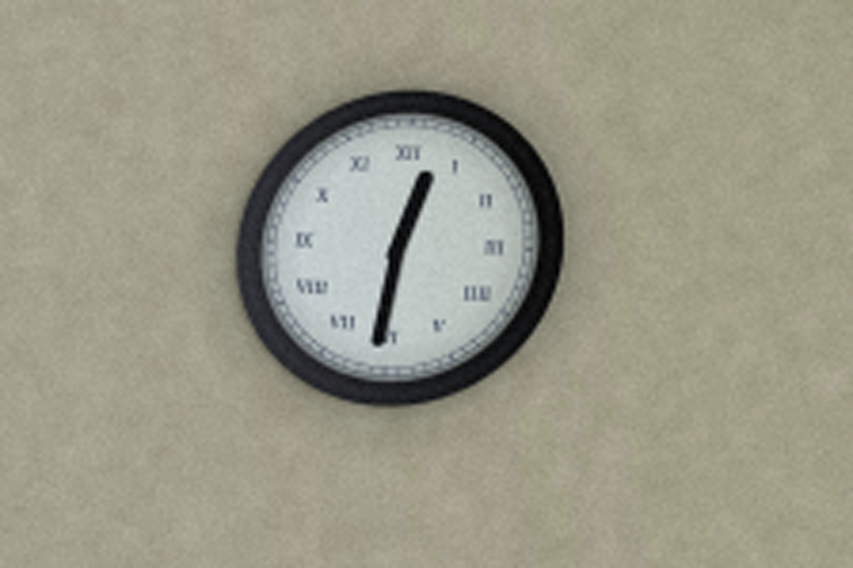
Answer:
{"hour": 12, "minute": 31}
